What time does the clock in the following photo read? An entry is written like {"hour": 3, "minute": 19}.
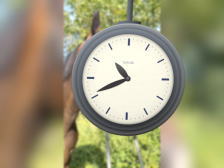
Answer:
{"hour": 10, "minute": 41}
